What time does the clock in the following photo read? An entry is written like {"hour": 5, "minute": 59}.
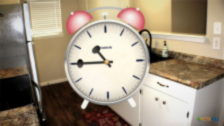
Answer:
{"hour": 10, "minute": 45}
